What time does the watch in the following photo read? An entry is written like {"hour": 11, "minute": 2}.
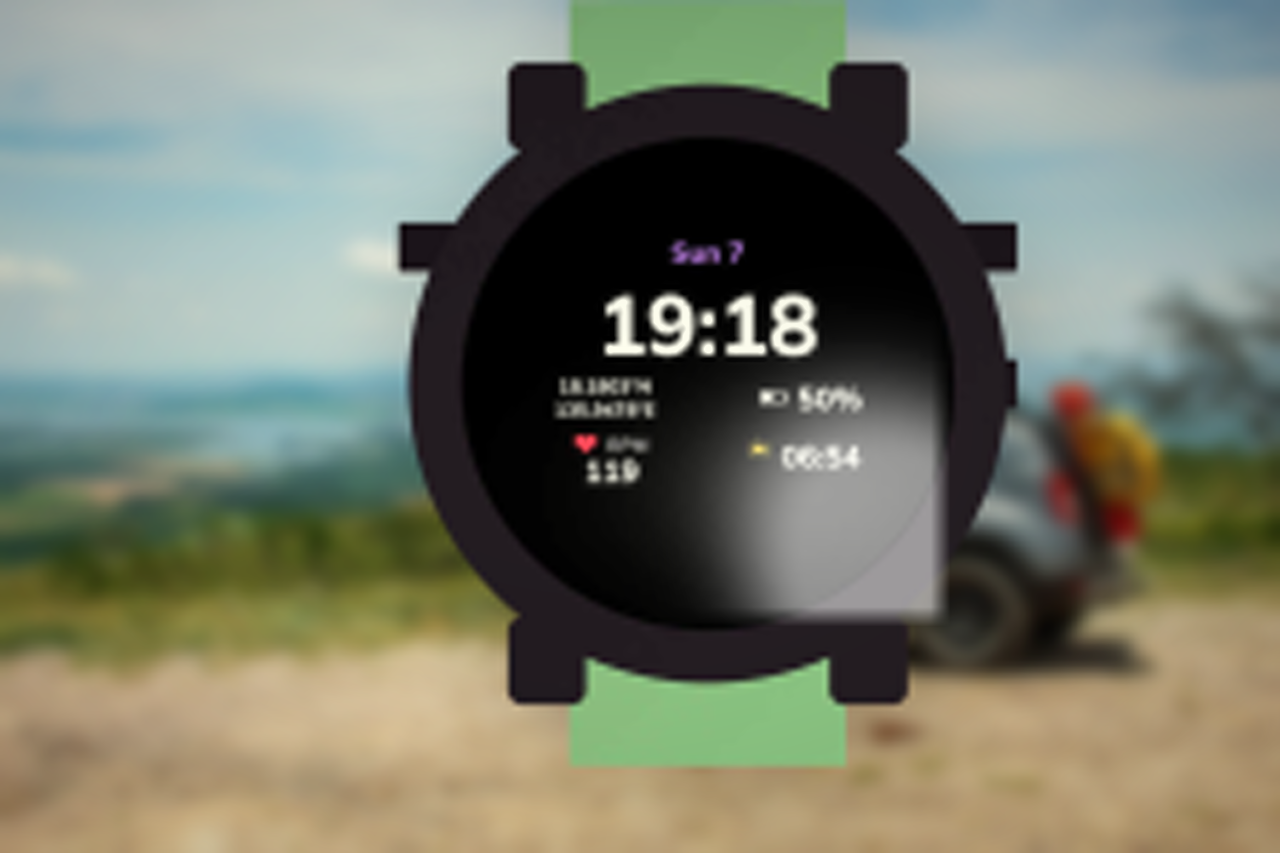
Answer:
{"hour": 19, "minute": 18}
